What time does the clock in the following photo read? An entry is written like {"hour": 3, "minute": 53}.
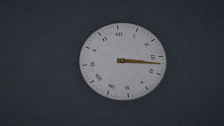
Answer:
{"hour": 3, "minute": 17}
